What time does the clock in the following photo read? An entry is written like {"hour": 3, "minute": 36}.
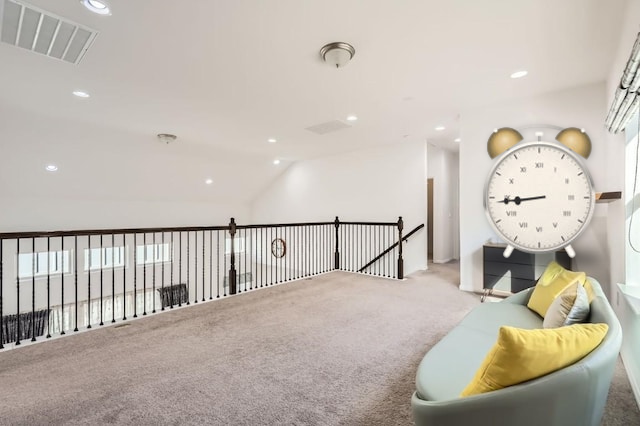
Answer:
{"hour": 8, "minute": 44}
